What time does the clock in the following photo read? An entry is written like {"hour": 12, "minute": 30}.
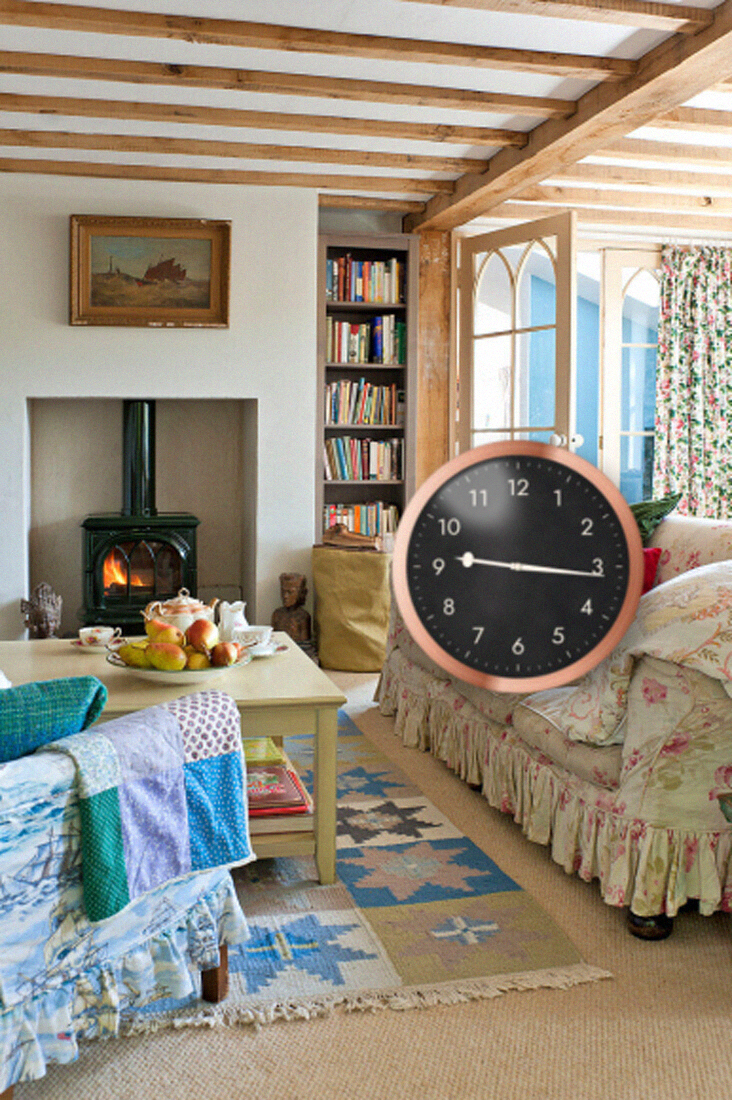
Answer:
{"hour": 9, "minute": 16}
